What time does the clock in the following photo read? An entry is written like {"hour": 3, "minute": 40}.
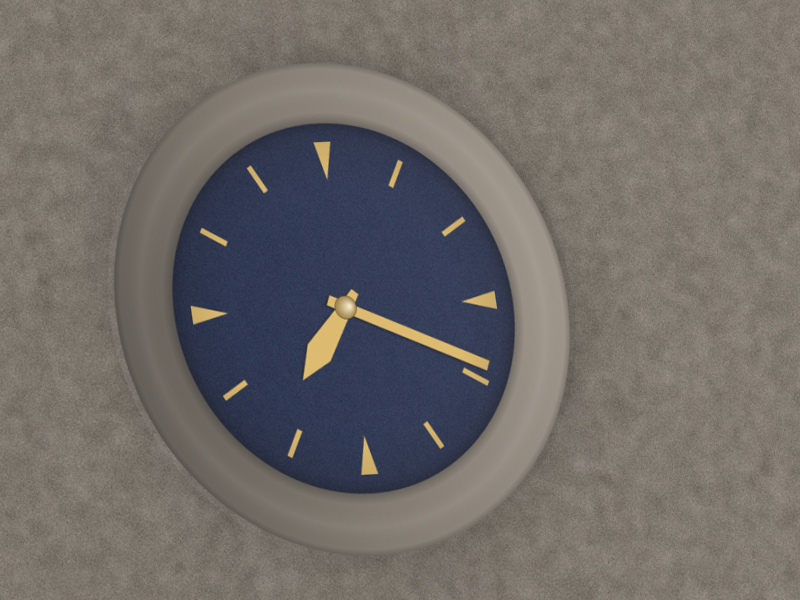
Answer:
{"hour": 7, "minute": 19}
